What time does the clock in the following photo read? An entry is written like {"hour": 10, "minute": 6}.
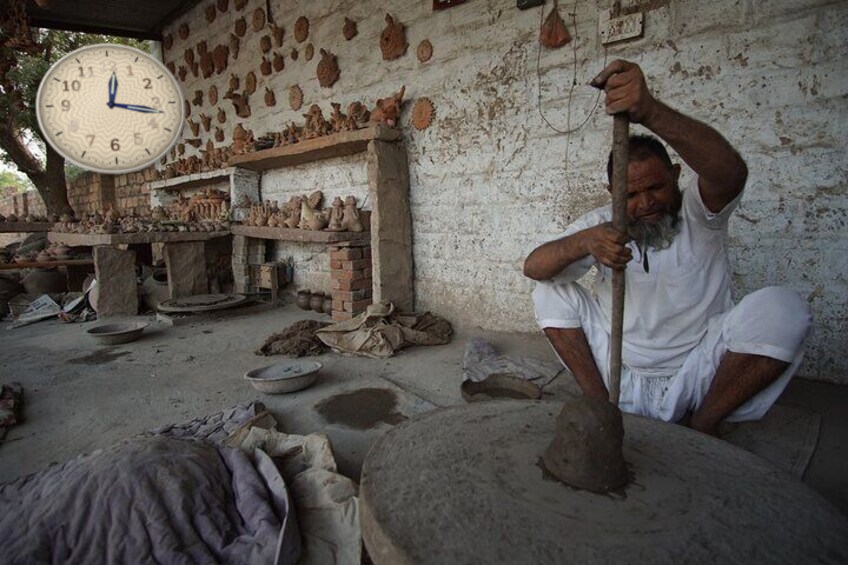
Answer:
{"hour": 12, "minute": 17}
